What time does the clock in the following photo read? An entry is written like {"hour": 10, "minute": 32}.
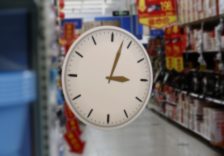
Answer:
{"hour": 3, "minute": 3}
